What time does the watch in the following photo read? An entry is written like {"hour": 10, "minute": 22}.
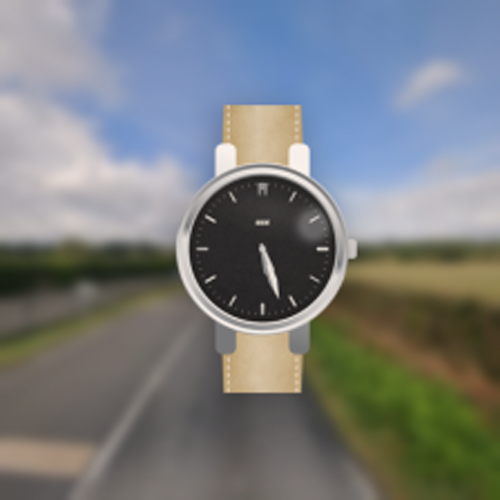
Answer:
{"hour": 5, "minute": 27}
